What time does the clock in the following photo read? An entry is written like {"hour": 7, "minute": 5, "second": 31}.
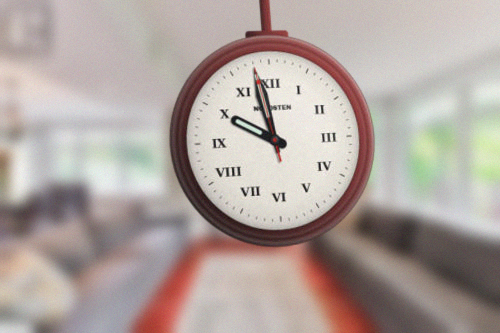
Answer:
{"hour": 9, "minute": 57, "second": 58}
